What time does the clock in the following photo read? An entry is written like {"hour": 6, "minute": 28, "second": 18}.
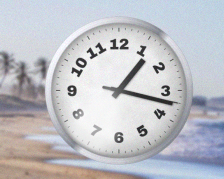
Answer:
{"hour": 1, "minute": 17, "second": 17}
